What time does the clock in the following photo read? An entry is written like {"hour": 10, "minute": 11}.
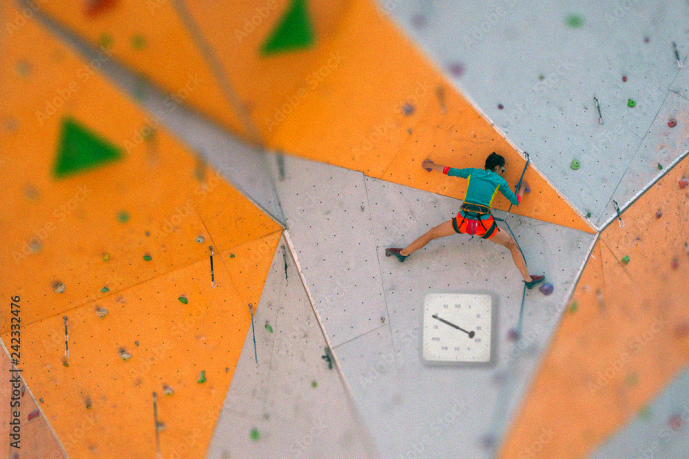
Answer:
{"hour": 3, "minute": 49}
